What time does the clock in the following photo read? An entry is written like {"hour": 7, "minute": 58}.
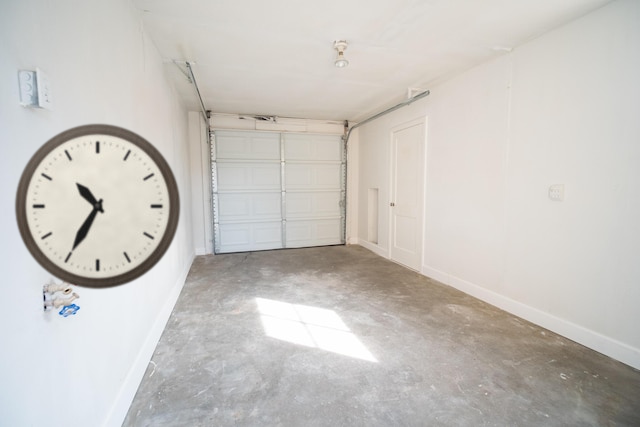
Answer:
{"hour": 10, "minute": 35}
